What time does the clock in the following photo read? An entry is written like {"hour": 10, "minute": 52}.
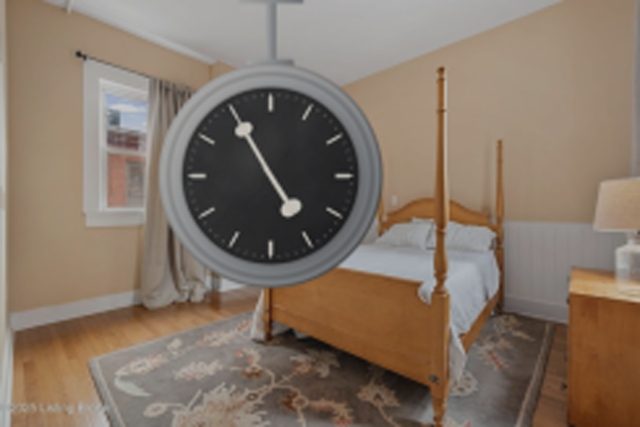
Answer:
{"hour": 4, "minute": 55}
